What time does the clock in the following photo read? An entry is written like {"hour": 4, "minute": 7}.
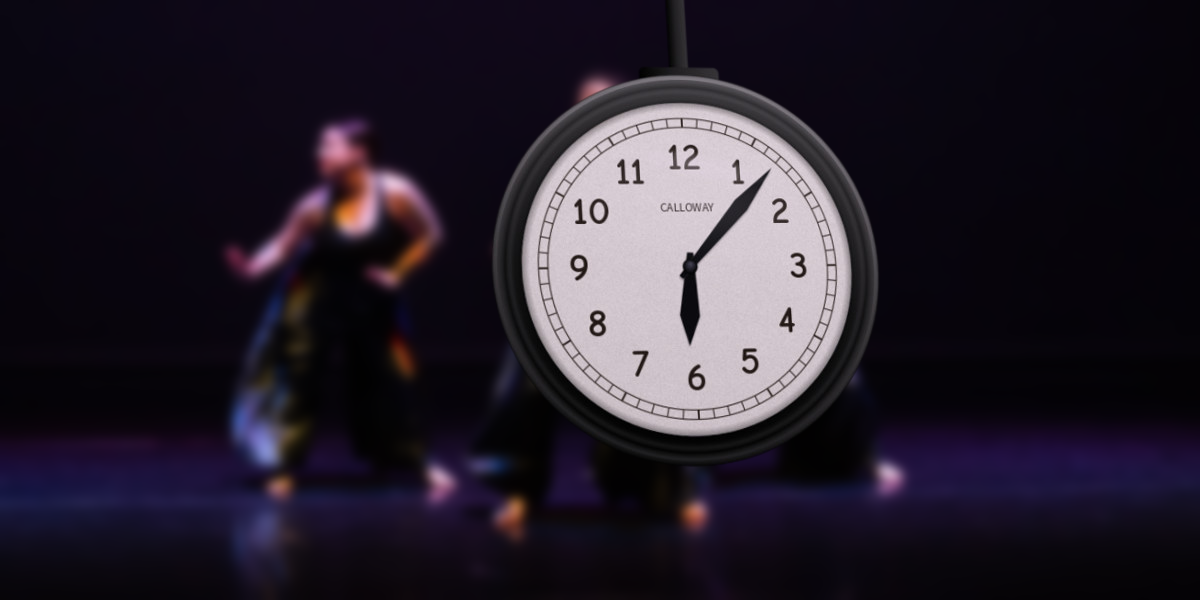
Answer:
{"hour": 6, "minute": 7}
